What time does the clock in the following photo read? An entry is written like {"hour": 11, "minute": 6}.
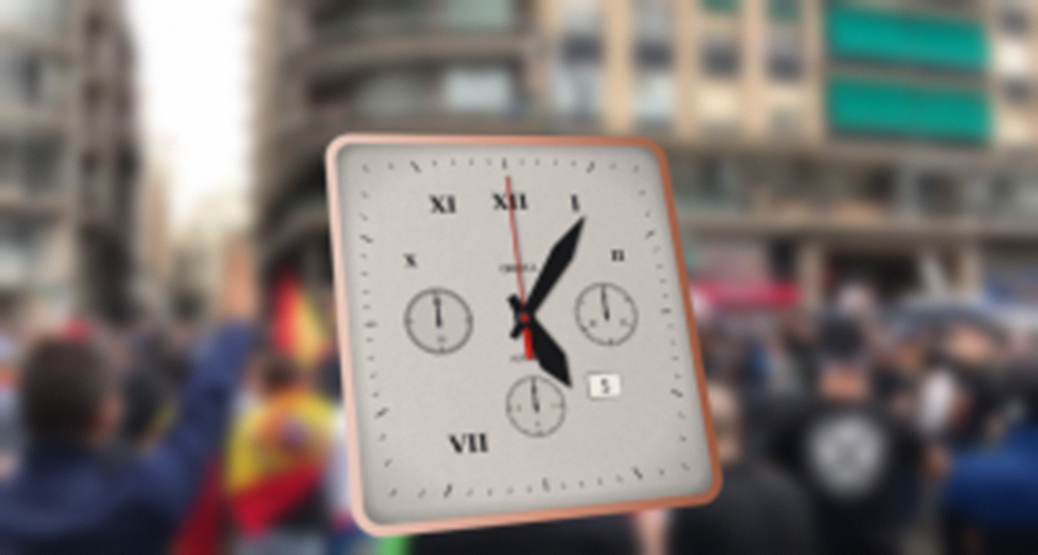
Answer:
{"hour": 5, "minute": 6}
